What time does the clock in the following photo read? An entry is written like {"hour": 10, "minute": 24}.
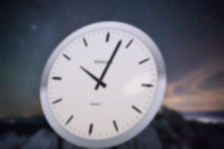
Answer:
{"hour": 10, "minute": 3}
